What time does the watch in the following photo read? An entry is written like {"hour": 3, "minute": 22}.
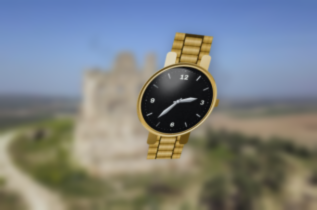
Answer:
{"hour": 2, "minute": 37}
